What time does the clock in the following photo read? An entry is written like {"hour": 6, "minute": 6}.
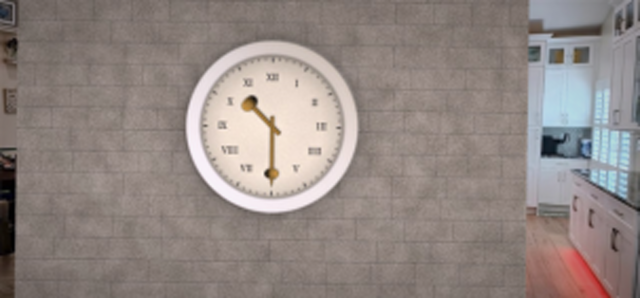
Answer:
{"hour": 10, "minute": 30}
